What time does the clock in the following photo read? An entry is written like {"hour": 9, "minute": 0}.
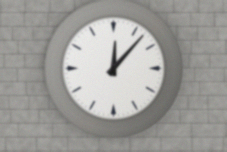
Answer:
{"hour": 12, "minute": 7}
